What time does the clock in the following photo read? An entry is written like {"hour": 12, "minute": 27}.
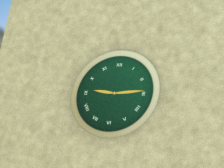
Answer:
{"hour": 9, "minute": 14}
